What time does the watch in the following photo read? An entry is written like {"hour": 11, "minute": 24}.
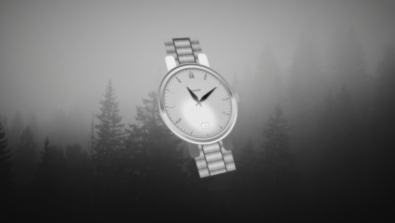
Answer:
{"hour": 11, "minute": 10}
